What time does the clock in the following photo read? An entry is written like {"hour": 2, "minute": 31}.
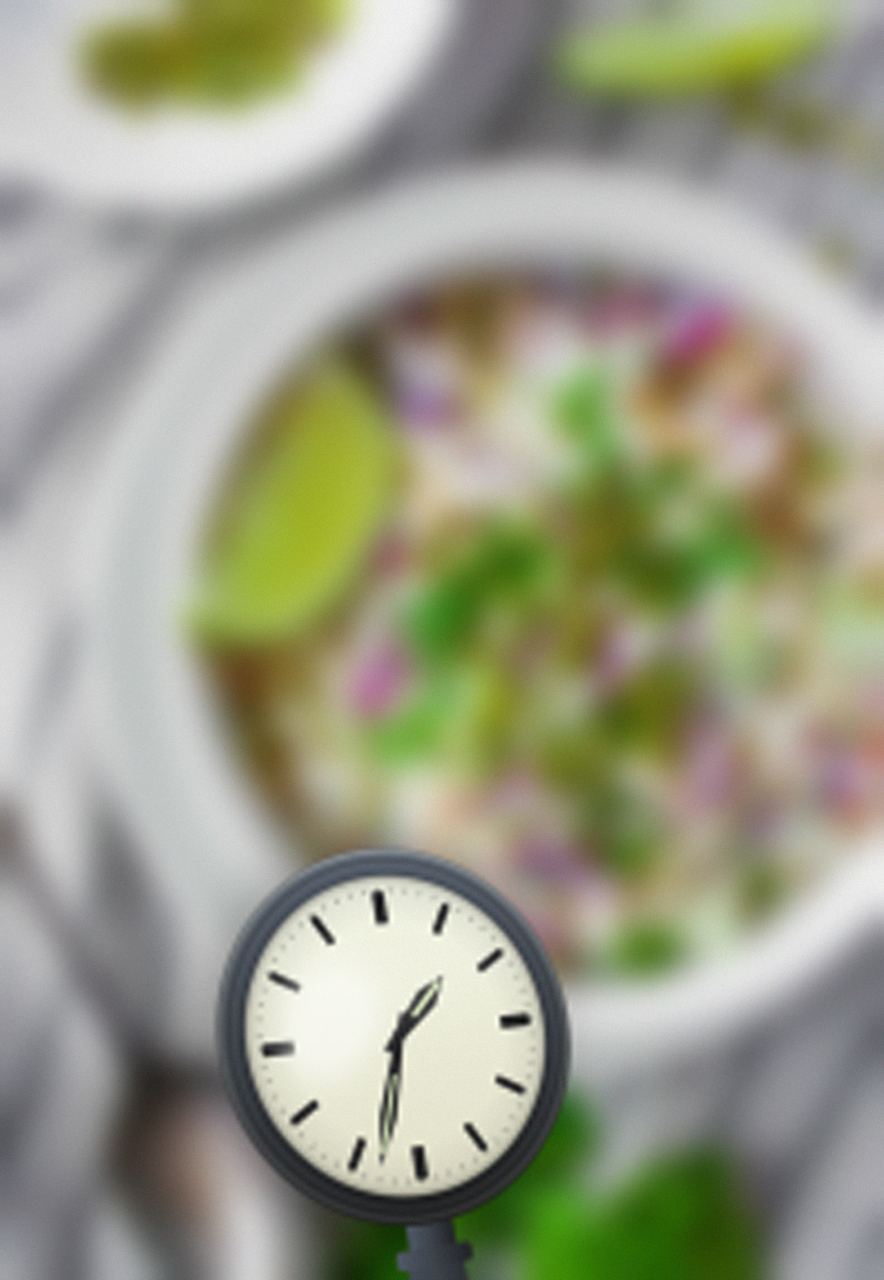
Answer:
{"hour": 1, "minute": 33}
